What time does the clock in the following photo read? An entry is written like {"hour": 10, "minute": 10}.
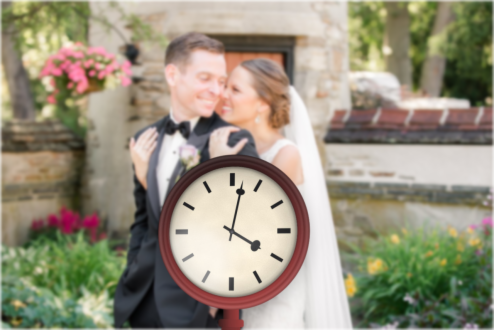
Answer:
{"hour": 4, "minute": 2}
